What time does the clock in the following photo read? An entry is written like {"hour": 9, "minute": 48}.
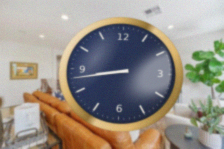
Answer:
{"hour": 8, "minute": 43}
